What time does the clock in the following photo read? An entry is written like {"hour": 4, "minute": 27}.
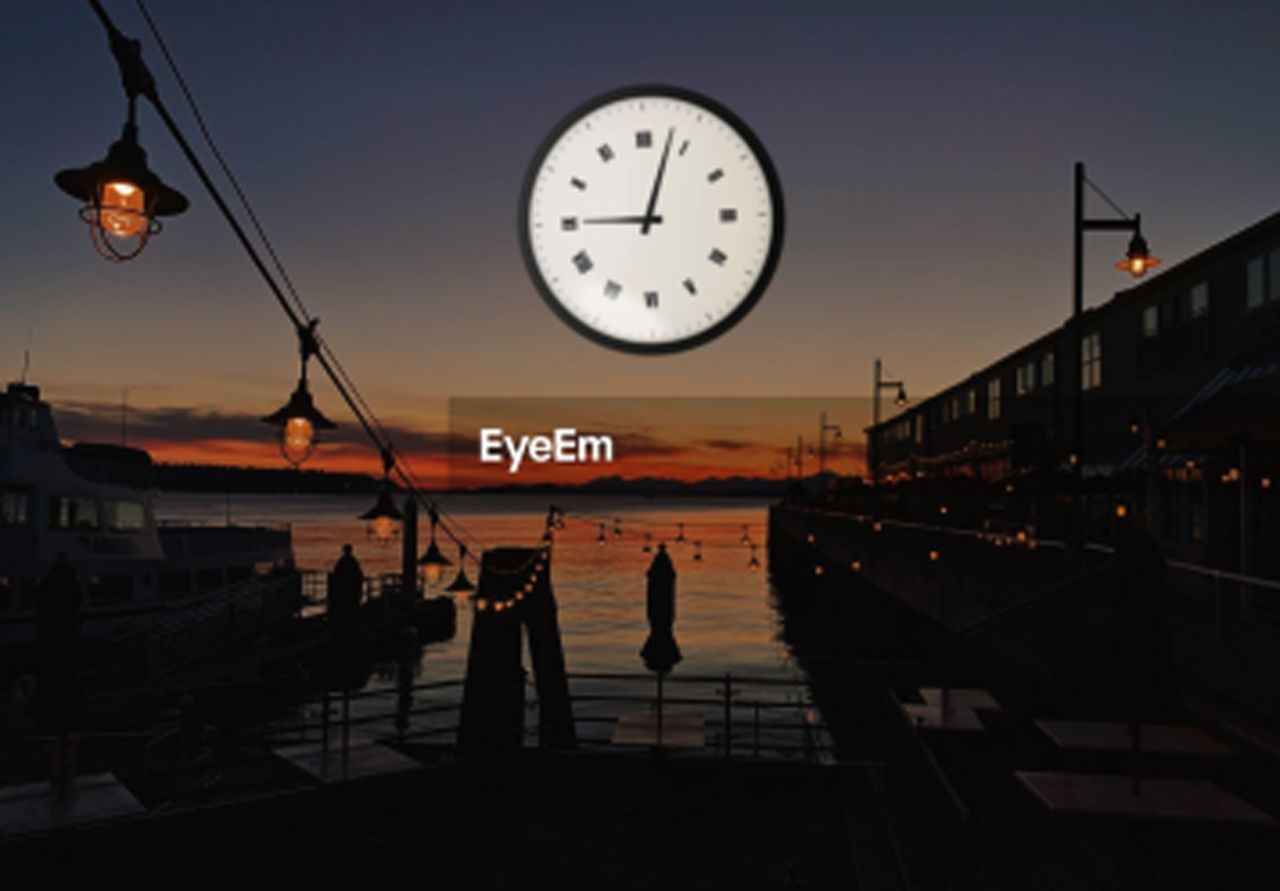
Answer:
{"hour": 9, "minute": 3}
